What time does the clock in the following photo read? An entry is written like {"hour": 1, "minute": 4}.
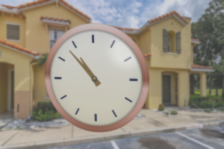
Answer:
{"hour": 10, "minute": 53}
